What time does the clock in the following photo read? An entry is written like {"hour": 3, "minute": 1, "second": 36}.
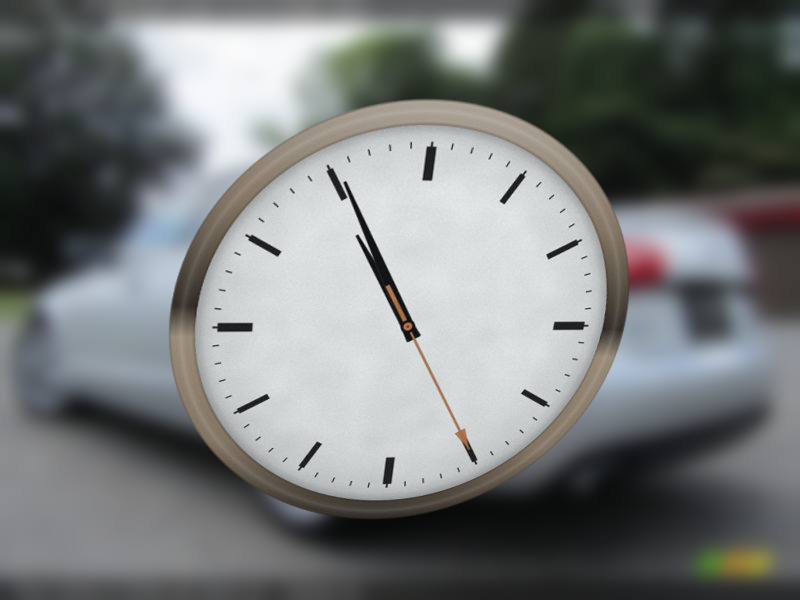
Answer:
{"hour": 10, "minute": 55, "second": 25}
